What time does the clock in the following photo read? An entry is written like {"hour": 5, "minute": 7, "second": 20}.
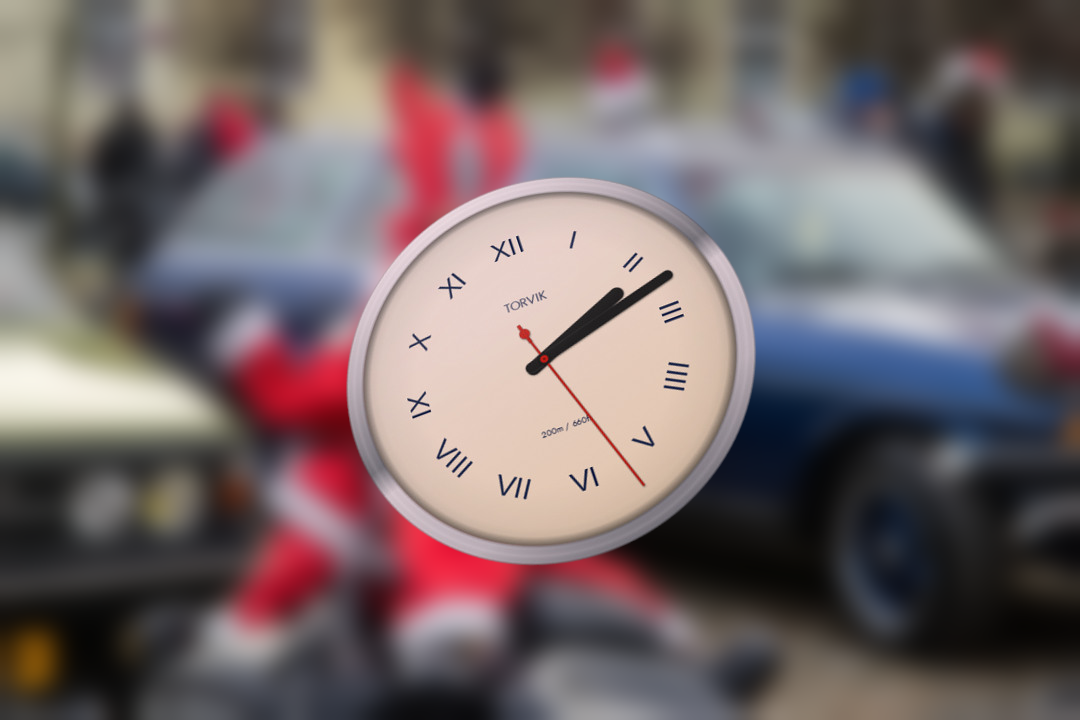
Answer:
{"hour": 2, "minute": 12, "second": 27}
